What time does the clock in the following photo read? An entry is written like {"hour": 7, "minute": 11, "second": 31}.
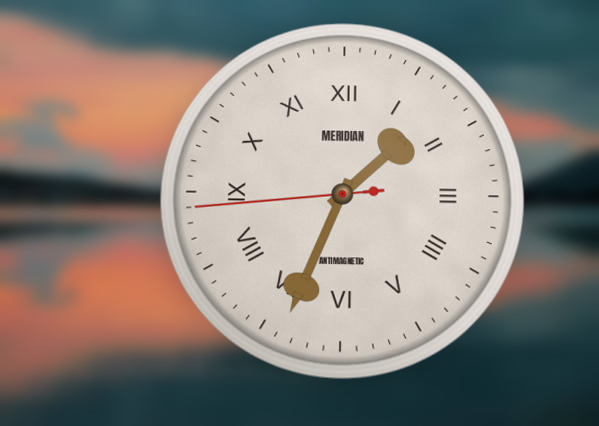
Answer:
{"hour": 1, "minute": 33, "second": 44}
